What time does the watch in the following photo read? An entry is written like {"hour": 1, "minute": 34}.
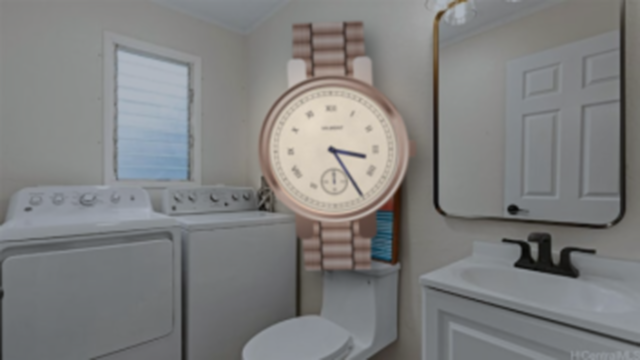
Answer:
{"hour": 3, "minute": 25}
